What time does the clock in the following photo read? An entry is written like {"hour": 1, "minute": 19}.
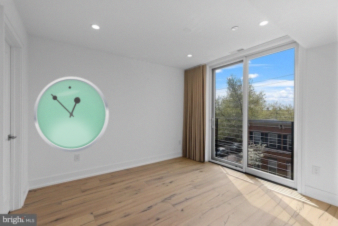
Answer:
{"hour": 12, "minute": 53}
